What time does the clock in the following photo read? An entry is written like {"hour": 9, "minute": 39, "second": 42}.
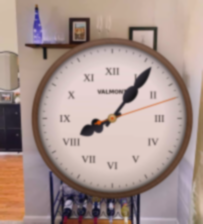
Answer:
{"hour": 8, "minute": 6, "second": 12}
